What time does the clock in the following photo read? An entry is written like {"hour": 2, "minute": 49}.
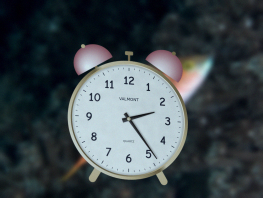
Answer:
{"hour": 2, "minute": 24}
